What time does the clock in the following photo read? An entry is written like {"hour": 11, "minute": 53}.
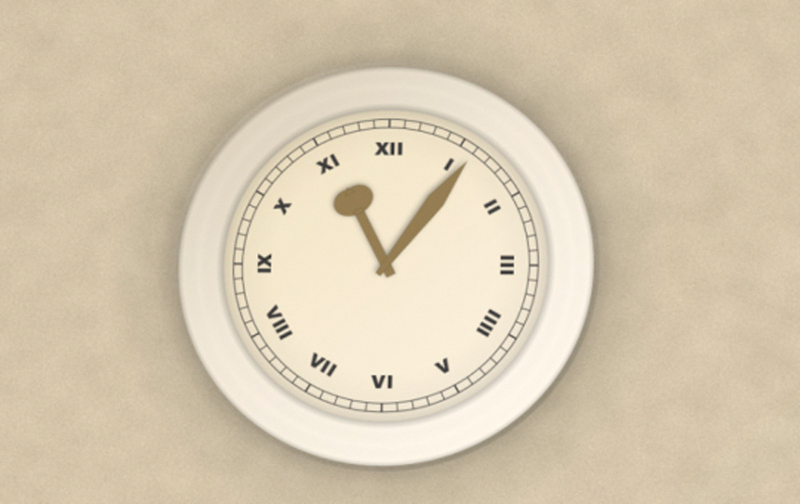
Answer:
{"hour": 11, "minute": 6}
